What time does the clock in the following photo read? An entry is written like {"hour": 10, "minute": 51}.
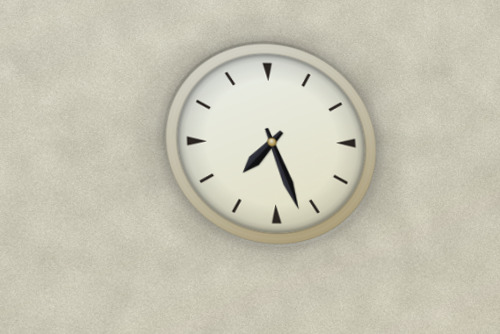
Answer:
{"hour": 7, "minute": 27}
